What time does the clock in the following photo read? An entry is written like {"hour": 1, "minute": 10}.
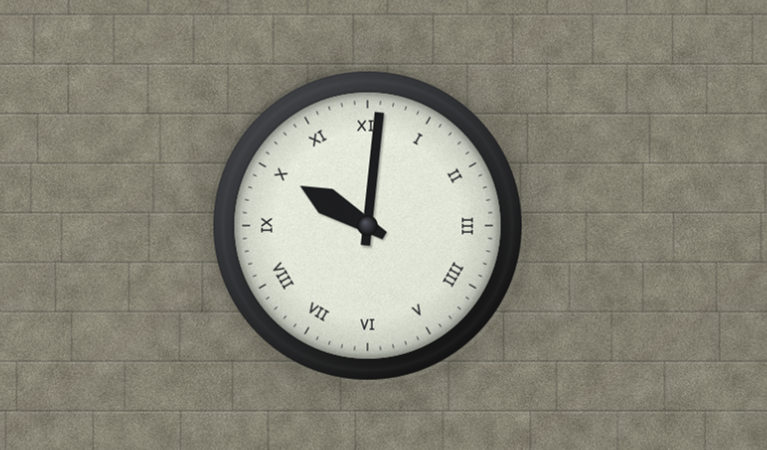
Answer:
{"hour": 10, "minute": 1}
